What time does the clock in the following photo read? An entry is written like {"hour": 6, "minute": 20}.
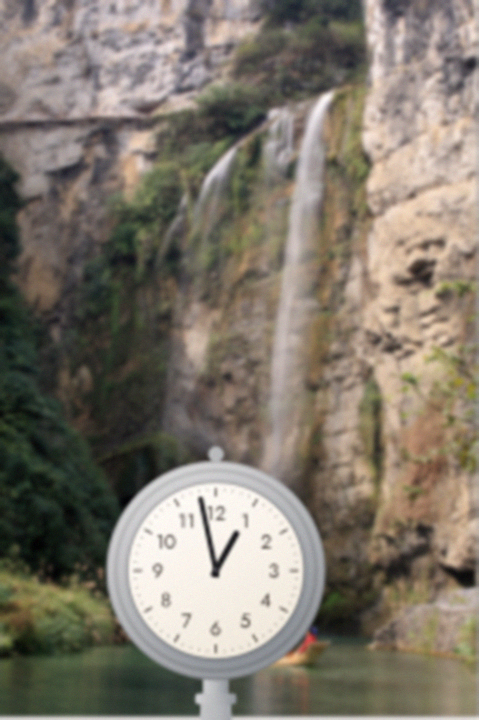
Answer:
{"hour": 12, "minute": 58}
